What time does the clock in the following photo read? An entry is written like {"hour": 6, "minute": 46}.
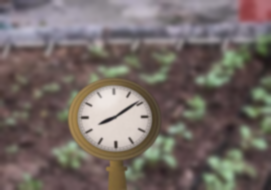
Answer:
{"hour": 8, "minute": 9}
